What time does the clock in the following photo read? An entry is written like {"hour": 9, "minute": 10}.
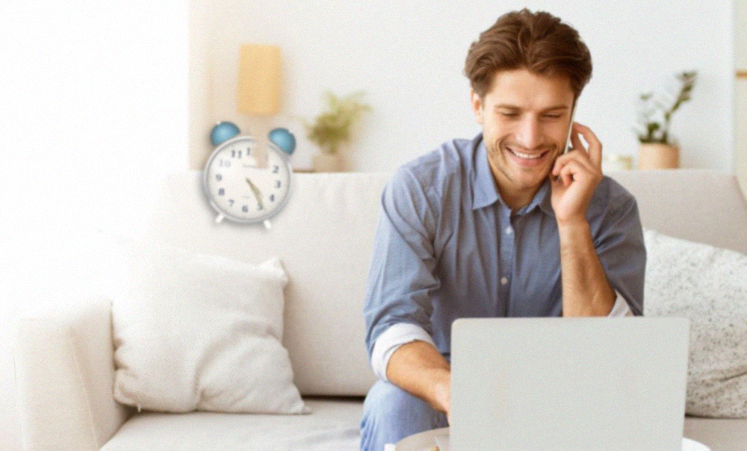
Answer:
{"hour": 4, "minute": 24}
